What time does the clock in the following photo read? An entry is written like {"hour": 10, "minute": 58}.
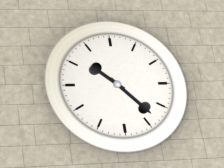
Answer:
{"hour": 10, "minute": 23}
